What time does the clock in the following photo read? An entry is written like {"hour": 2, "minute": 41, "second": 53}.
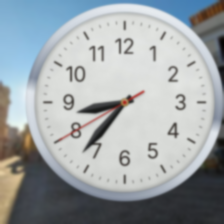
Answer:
{"hour": 8, "minute": 36, "second": 40}
